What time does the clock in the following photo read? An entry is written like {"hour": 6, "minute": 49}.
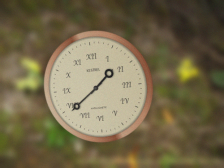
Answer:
{"hour": 1, "minute": 39}
